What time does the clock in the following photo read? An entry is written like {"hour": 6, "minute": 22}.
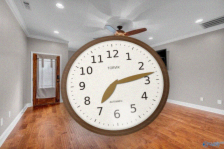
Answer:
{"hour": 7, "minute": 13}
